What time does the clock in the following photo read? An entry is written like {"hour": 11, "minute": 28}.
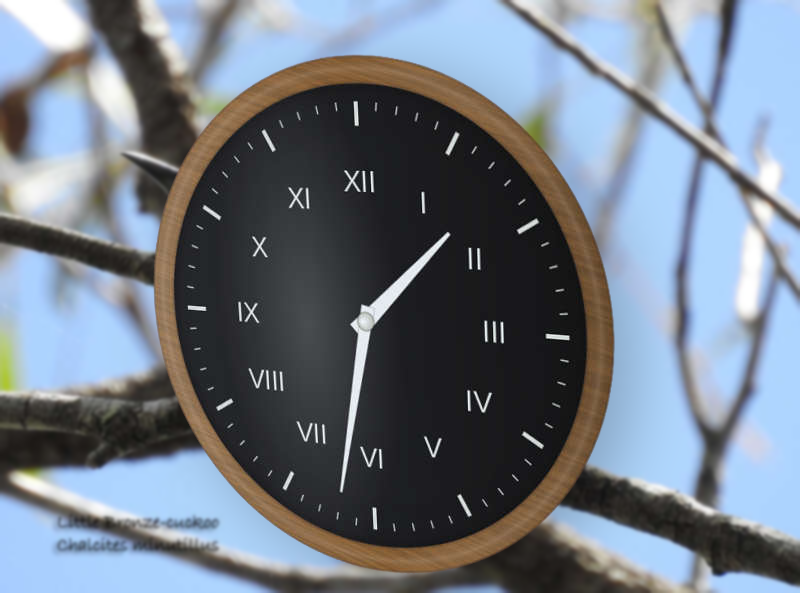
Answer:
{"hour": 1, "minute": 32}
